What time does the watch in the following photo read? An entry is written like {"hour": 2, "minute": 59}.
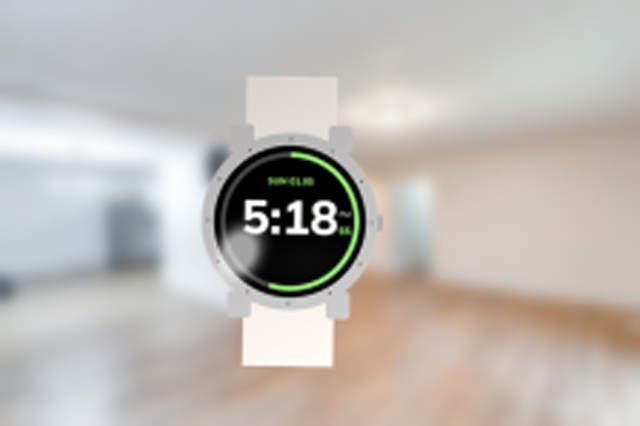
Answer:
{"hour": 5, "minute": 18}
